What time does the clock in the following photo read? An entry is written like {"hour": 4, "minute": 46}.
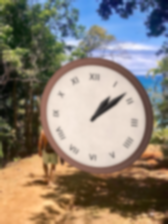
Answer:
{"hour": 1, "minute": 8}
